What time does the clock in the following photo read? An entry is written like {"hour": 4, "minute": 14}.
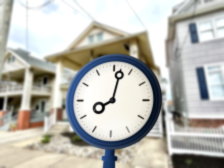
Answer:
{"hour": 8, "minute": 2}
